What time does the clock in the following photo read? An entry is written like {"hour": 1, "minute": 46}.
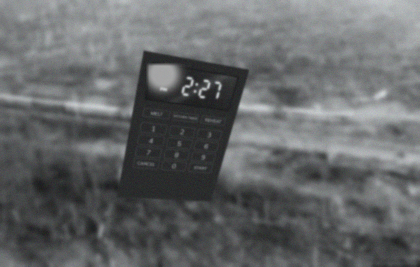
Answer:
{"hour": 2, "minute": 27}
